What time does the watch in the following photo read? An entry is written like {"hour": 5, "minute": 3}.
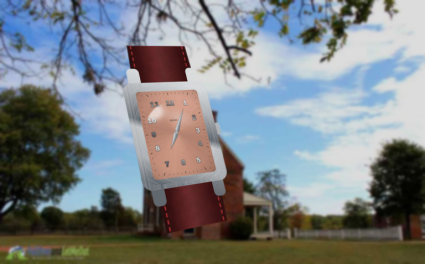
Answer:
{"hour": 7, "minute": 5}
